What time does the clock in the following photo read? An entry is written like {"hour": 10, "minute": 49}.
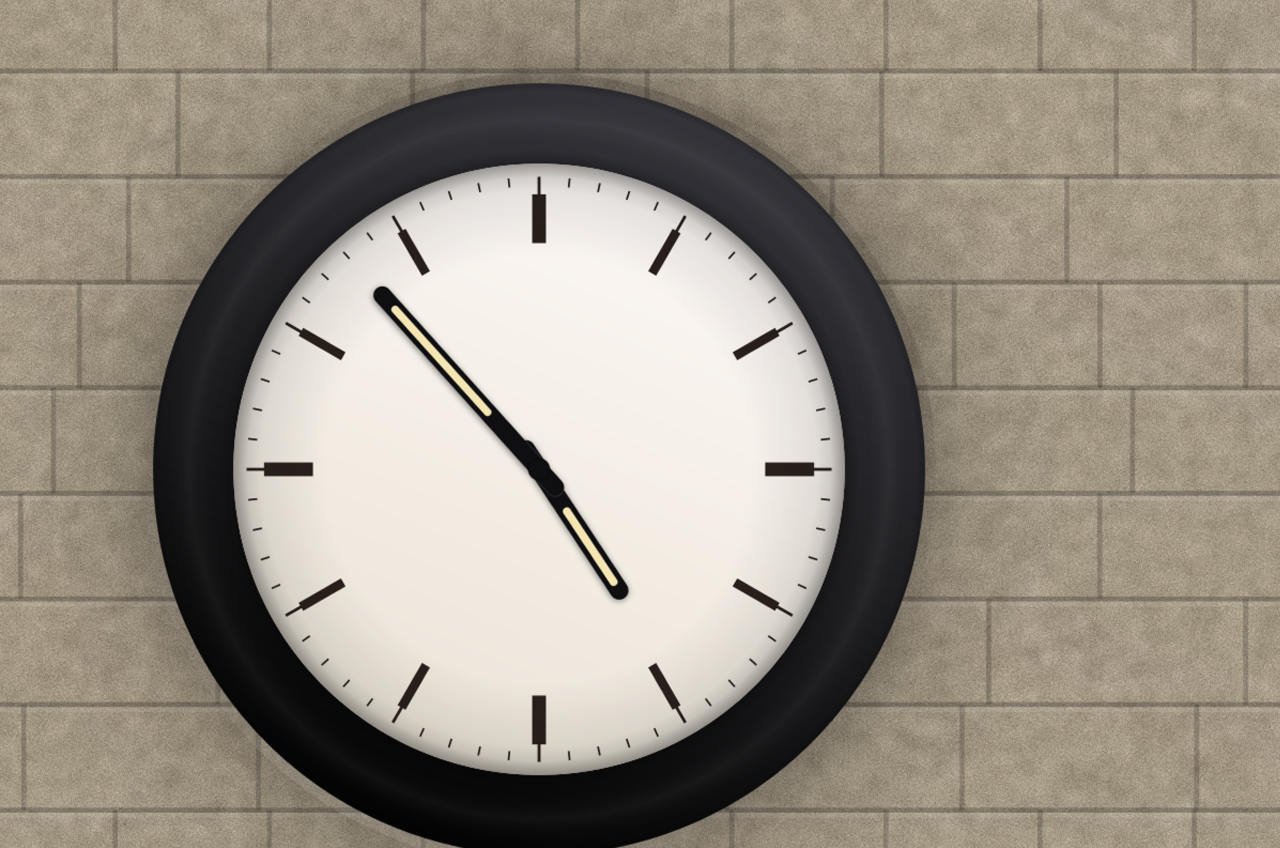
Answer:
{"hour": 4, "minute": 53}
